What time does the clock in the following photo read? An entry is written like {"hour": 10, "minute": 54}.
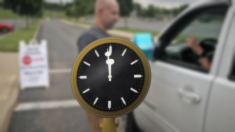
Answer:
{"hour": 11, "minute": 59}
